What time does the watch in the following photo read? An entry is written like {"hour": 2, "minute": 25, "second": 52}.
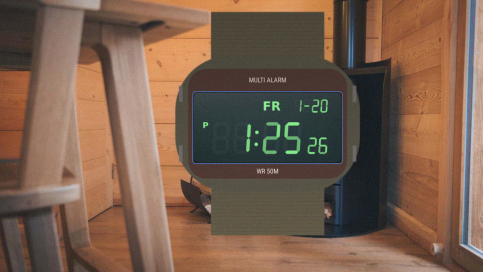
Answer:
{"hour": 1, "minute": 25, "second": 26}
